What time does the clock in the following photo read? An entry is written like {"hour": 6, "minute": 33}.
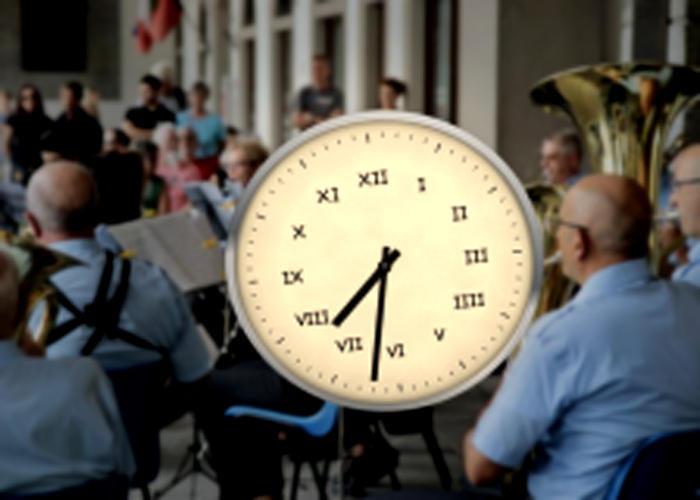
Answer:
{"hour": 7, "minute": 32}
